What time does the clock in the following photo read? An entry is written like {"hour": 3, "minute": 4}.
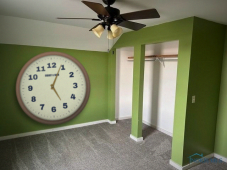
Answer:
{"hour": 5, "minute": 4}
